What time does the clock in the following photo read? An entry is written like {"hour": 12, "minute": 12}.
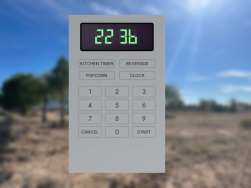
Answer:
{"hour": 22, "minute": 36}
